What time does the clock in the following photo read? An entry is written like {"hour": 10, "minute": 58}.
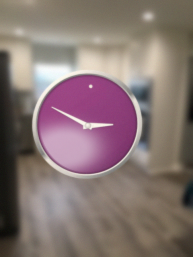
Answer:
{"hour": 2, "minute": 49}
